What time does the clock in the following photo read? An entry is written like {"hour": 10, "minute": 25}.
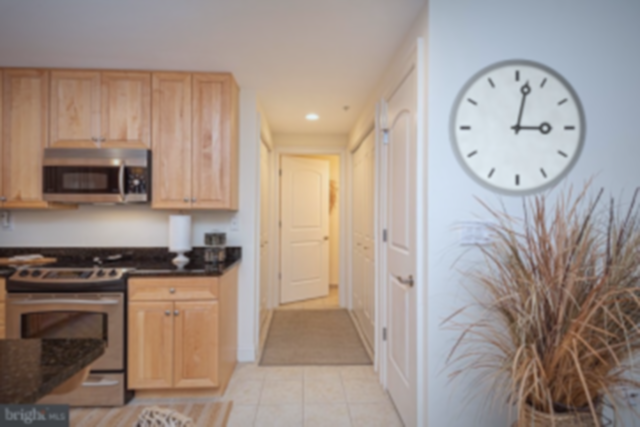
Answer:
{"hour": 3, "minute": 2}
